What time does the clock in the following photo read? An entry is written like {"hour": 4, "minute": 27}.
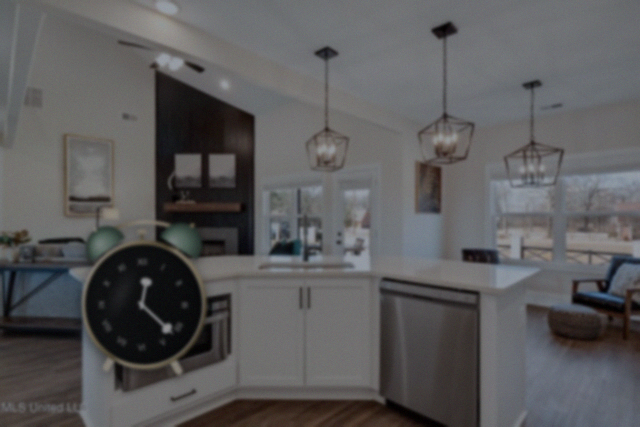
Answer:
{"hour": 12, "minute": 22}
